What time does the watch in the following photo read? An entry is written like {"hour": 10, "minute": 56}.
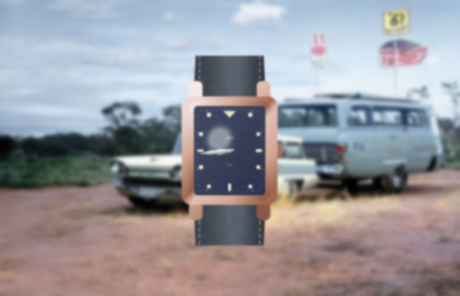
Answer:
{"hour": 8, "minute": 44}
